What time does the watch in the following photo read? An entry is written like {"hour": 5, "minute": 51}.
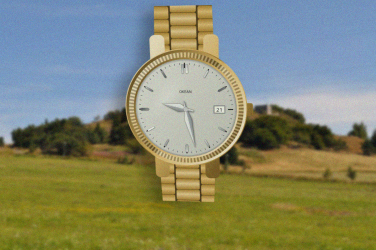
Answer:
{"hour": 9, "minute": 28}
